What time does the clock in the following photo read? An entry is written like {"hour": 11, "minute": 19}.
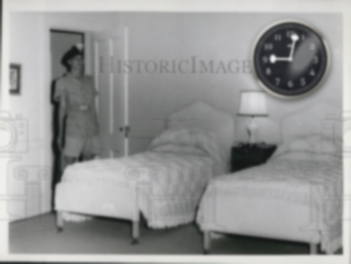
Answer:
{"hour": 9, "minute": 2}
